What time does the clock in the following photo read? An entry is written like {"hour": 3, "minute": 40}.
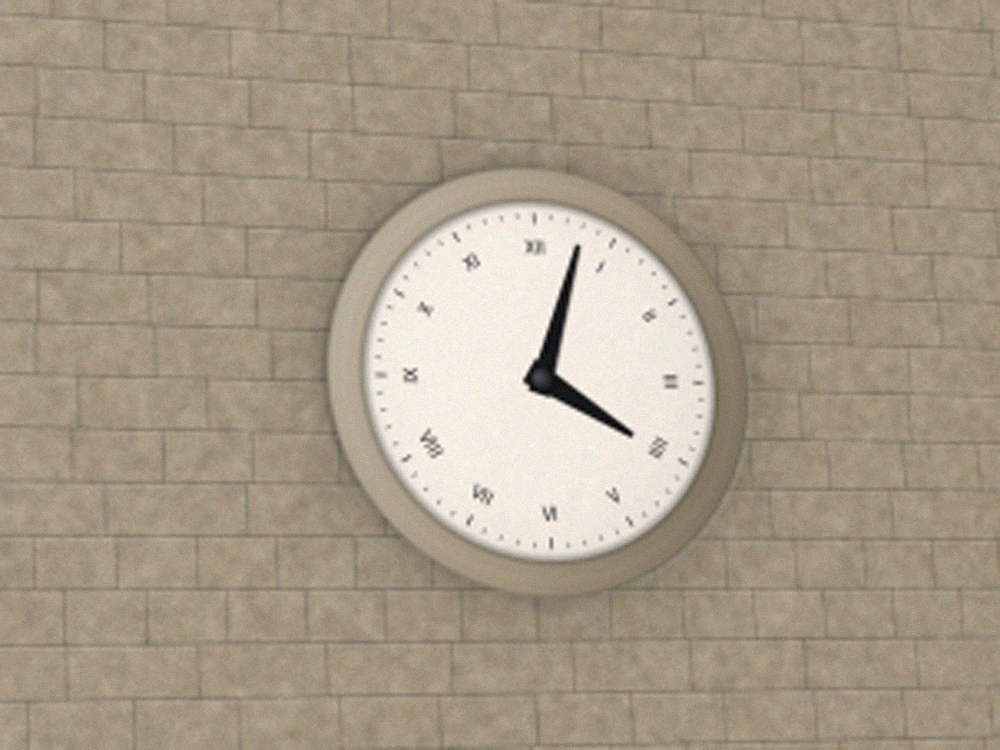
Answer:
{"hour": 4, "minute": 3}
